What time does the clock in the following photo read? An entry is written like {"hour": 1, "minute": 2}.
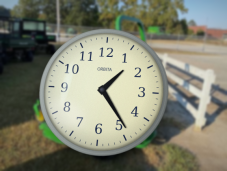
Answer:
{"hour": 1, "minute": 24}
